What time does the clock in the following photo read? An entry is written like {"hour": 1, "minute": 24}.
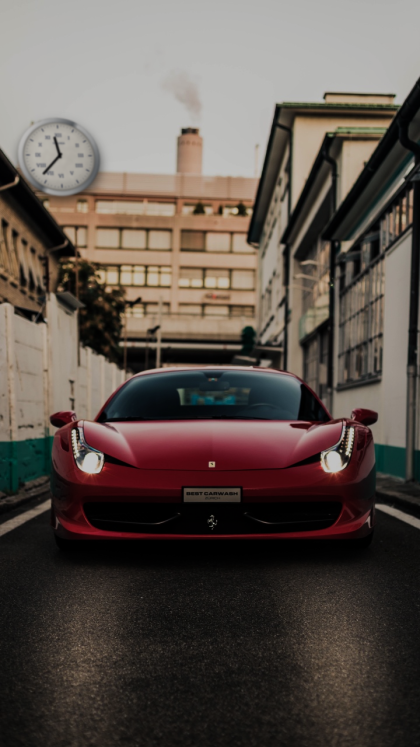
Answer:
{"hour": 11, "minute": 37}
